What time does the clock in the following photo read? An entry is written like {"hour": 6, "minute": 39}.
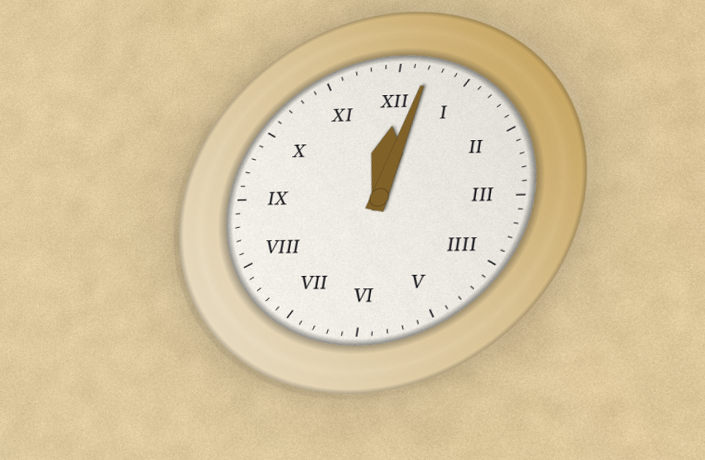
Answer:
{"hour": 12, "minute": 2}
